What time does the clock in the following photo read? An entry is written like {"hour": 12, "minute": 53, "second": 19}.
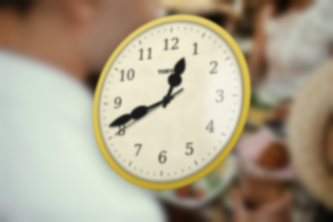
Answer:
{"hour": 12, "minute": 41, "second": 40}
